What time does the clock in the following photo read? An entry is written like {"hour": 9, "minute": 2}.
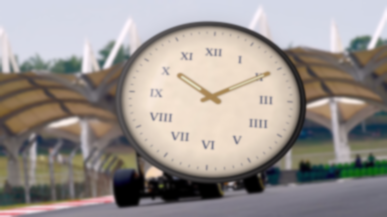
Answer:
{"hour": 10, "minute": 10}
